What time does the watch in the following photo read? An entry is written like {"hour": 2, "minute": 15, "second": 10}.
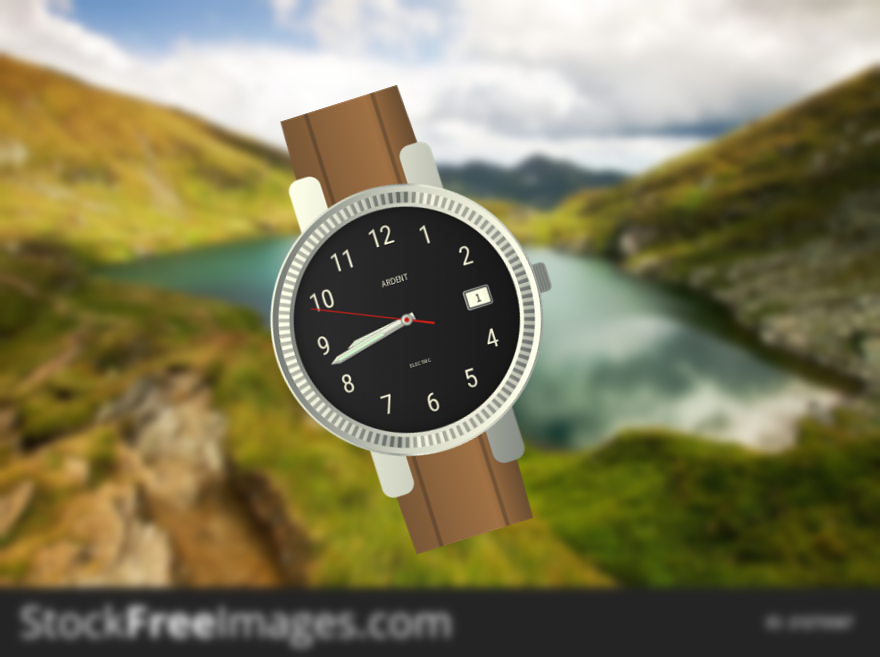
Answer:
{"hour": 8, "minute": 42, "second": 49}
